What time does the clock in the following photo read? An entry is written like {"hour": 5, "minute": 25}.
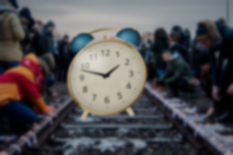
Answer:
{"hour": 1, "minute": 48}
